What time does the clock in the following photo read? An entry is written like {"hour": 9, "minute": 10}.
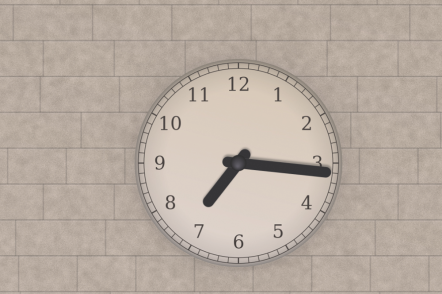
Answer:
{"hour": 7, "minute": 16}
